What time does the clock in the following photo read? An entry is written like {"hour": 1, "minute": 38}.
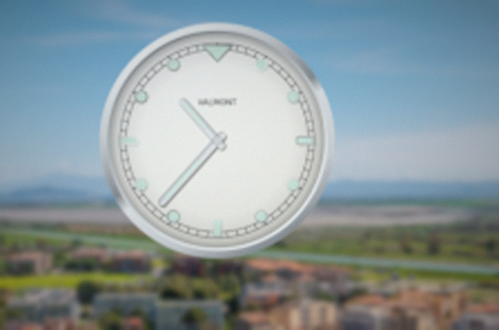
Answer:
{"hour": 10, "minute": 37}
